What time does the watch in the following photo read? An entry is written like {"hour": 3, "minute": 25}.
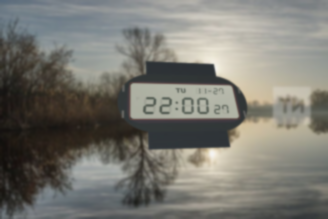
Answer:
{"hour": 22, "minute": 0}
